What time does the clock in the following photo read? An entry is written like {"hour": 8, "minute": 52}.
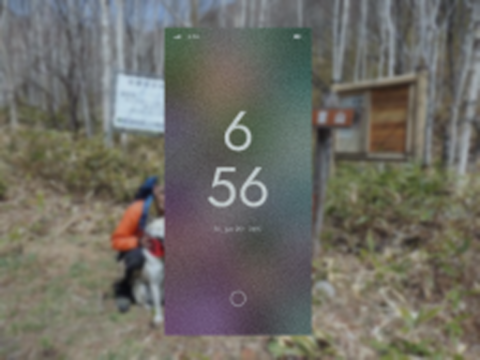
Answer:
{"hour": 6, "minute": 56}
